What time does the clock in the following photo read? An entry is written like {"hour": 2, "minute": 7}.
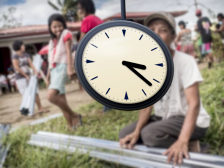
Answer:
{"hour": 3, "minute": 22}
